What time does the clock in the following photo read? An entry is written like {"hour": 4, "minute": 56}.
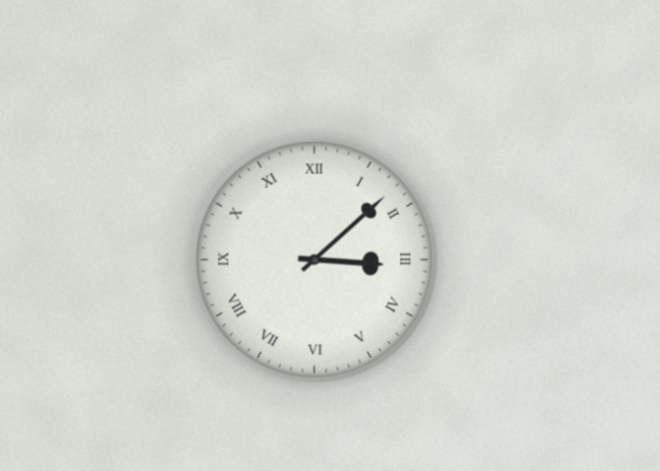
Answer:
{"hour": 3, "minute": 8}
